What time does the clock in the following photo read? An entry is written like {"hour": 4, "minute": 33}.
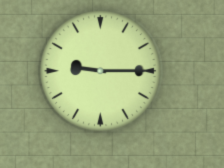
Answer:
{"hour": 9, "minute": 15}
